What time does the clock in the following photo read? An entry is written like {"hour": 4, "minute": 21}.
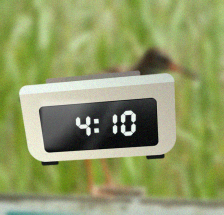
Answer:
{"hour": 4, "minute": 10}
